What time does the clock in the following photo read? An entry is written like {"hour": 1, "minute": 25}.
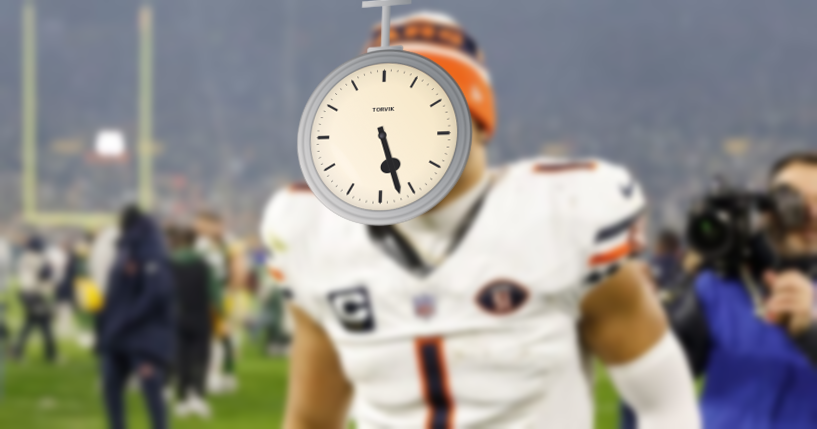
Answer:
{"hour": 5, "minute": 27}
